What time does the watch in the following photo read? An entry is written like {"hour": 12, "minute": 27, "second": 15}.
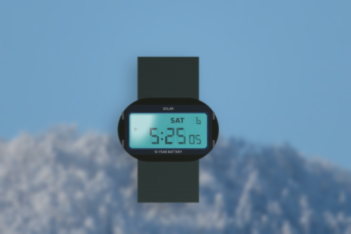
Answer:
{"hour": 5, "minute": 25, "second": 5}
